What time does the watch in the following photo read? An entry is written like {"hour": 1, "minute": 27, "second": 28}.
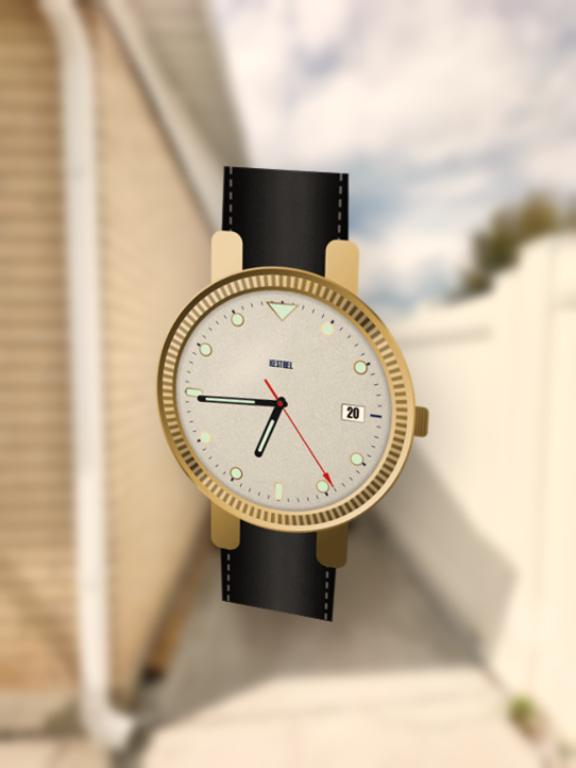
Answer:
{"hour": 6, "minute": 44, "second": 24}
